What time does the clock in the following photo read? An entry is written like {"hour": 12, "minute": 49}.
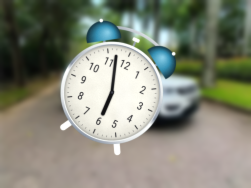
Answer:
{"hour": 5, "minute": 57}
